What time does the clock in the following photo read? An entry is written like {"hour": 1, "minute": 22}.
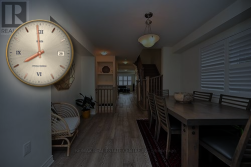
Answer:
{"hour": 7, "minute": 59}
